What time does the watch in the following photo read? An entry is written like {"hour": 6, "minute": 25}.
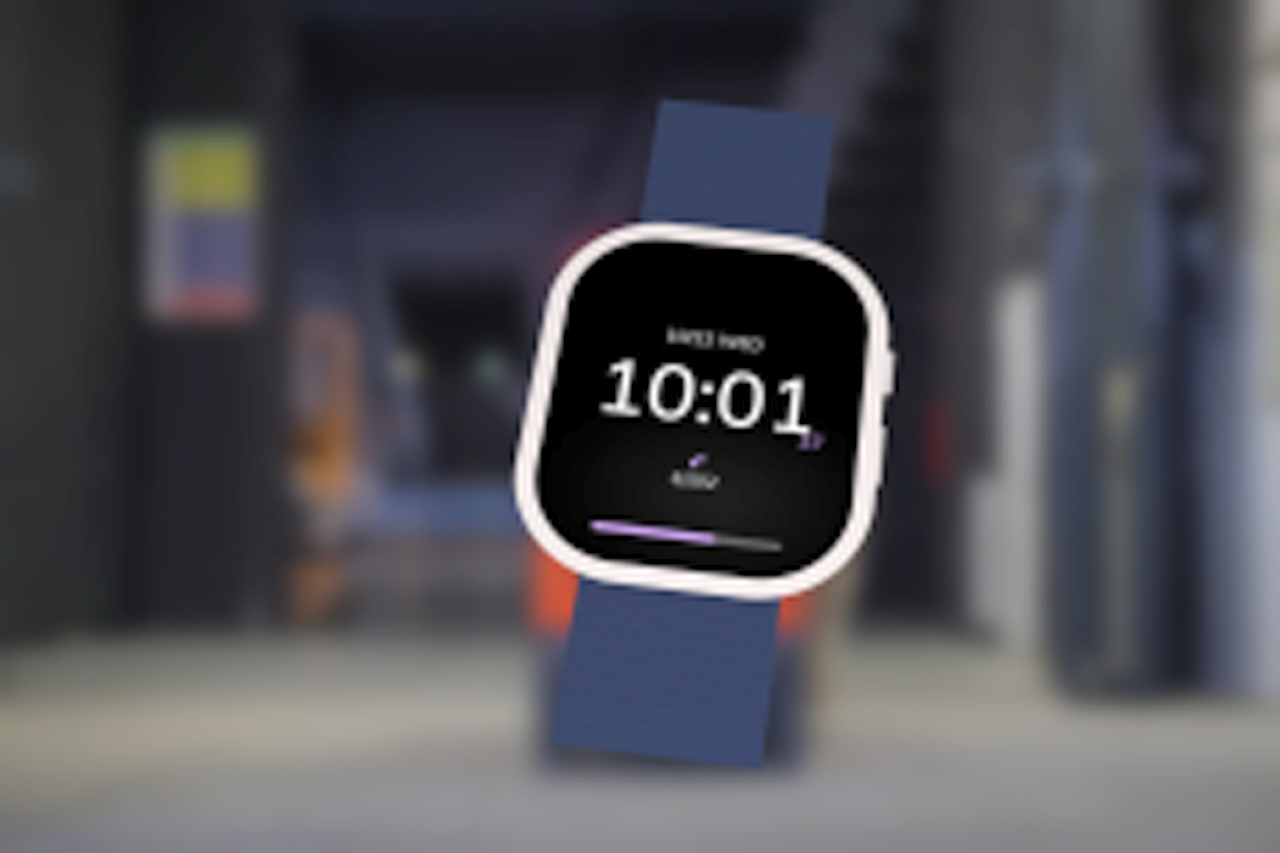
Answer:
{"hour": 10, "minute": 1}
